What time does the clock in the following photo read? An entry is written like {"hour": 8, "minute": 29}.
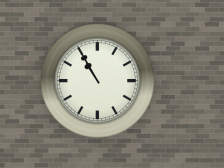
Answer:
{"hour": 10, "minute": 55}
